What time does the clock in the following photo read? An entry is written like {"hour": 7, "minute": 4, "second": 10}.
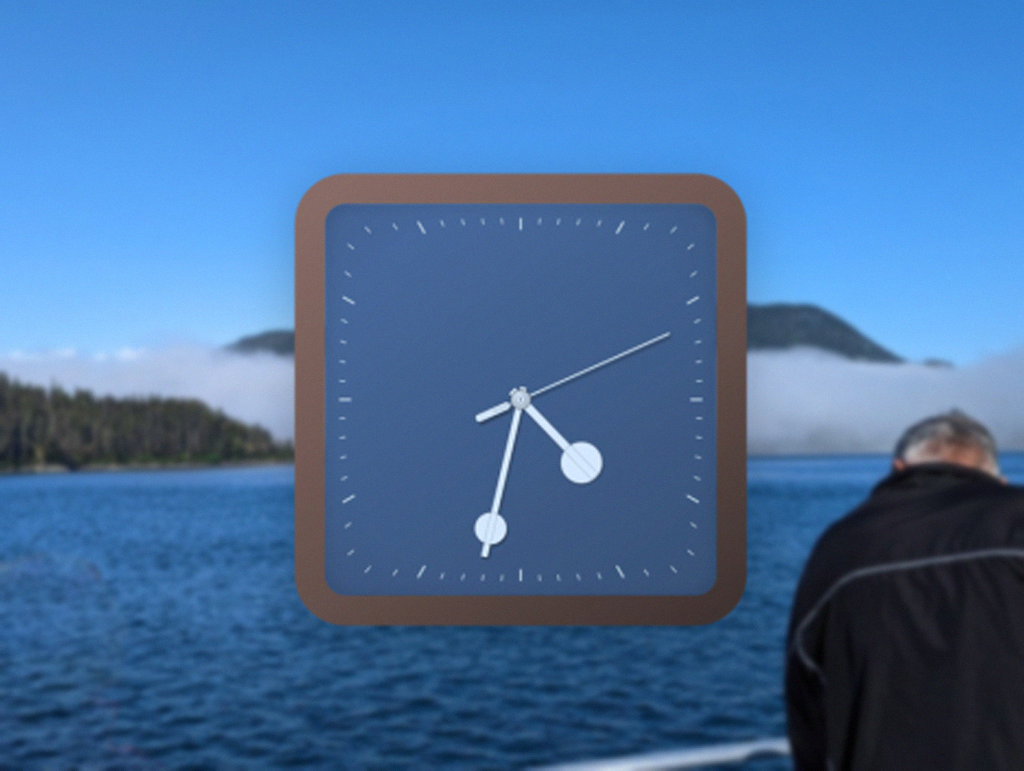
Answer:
{"hour": 4, "minute": 32, "second": 11}
